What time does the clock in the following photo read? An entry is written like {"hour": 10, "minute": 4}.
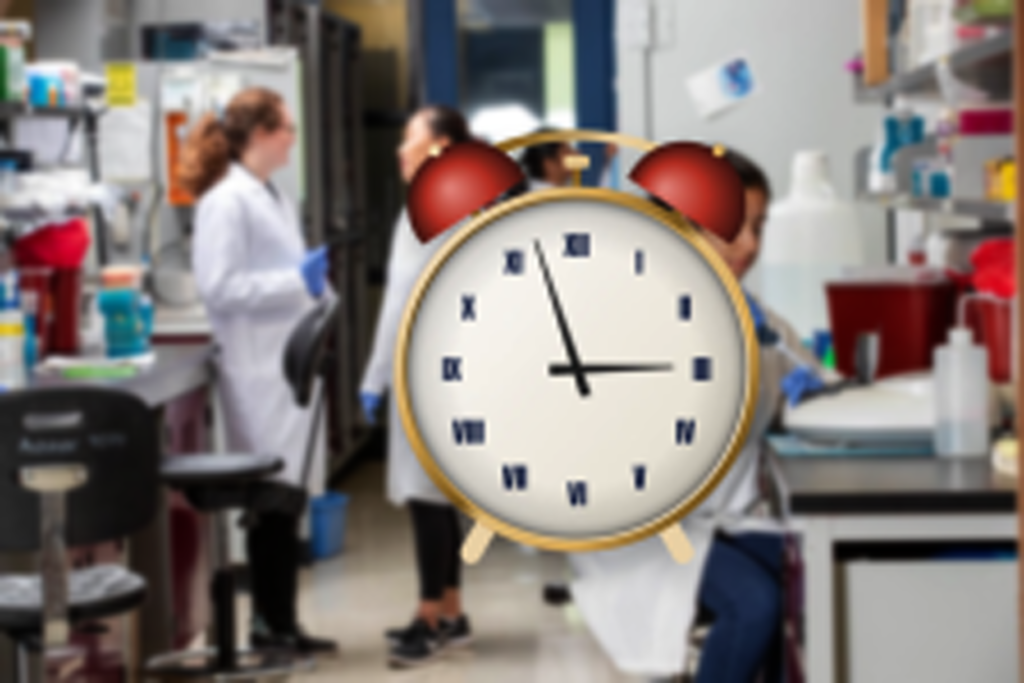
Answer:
{"hour": 2, "minute": 57}
